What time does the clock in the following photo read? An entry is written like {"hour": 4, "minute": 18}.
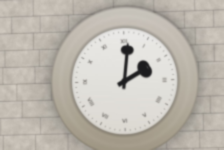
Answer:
{"hour": 2, "minute": 1}
